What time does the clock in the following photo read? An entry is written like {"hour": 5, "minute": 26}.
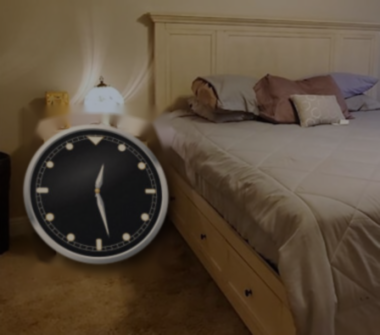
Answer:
{"hour": 12, "minute": 28}
